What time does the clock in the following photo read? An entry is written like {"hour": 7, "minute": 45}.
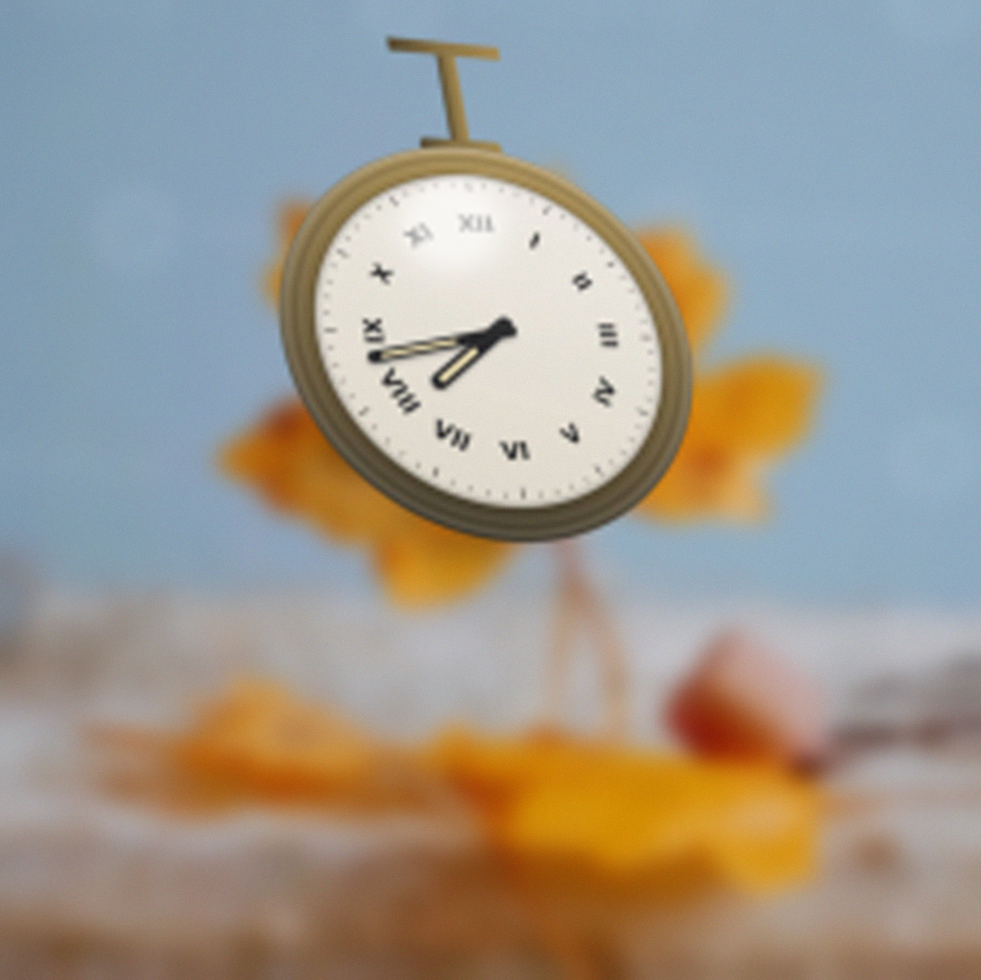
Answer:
{"hour": 7, "minute": 43}
